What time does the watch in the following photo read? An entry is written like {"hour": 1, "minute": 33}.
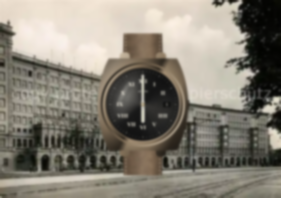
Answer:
{"hour": 6, "minute": 0}
